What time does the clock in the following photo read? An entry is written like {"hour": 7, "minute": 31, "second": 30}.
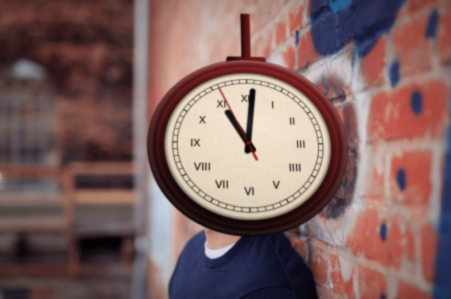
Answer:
{"hour": 11, "minute": 0, "second": 56}
